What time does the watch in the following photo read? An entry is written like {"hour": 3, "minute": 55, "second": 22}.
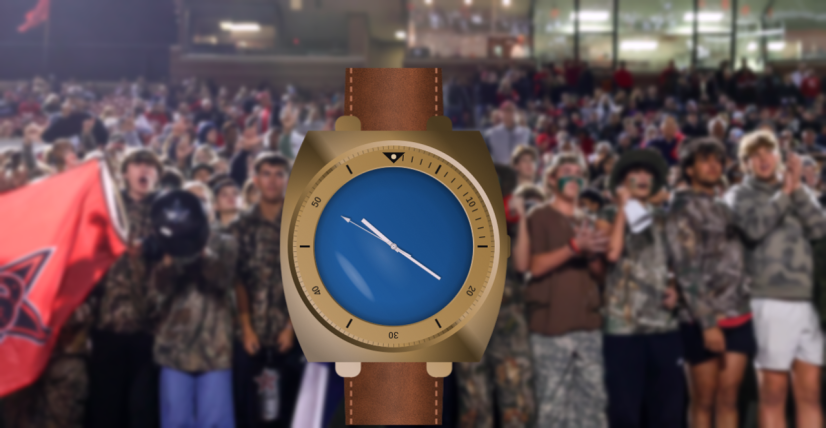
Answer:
{"hour": 10, "minute": 20, "second": 50}
